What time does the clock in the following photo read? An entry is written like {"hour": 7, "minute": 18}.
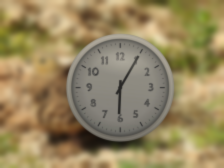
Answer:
{"hour": 6, "minute": 5}
